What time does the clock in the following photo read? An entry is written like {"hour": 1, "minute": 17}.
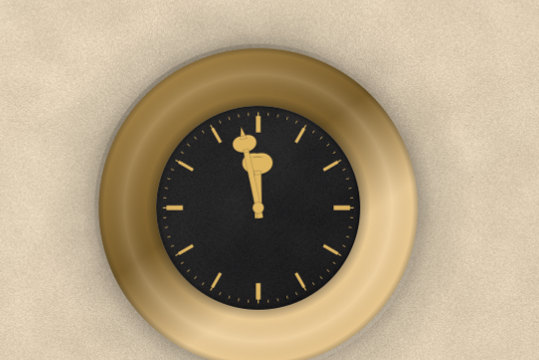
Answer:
{"hour": 11, "minute": 58}
